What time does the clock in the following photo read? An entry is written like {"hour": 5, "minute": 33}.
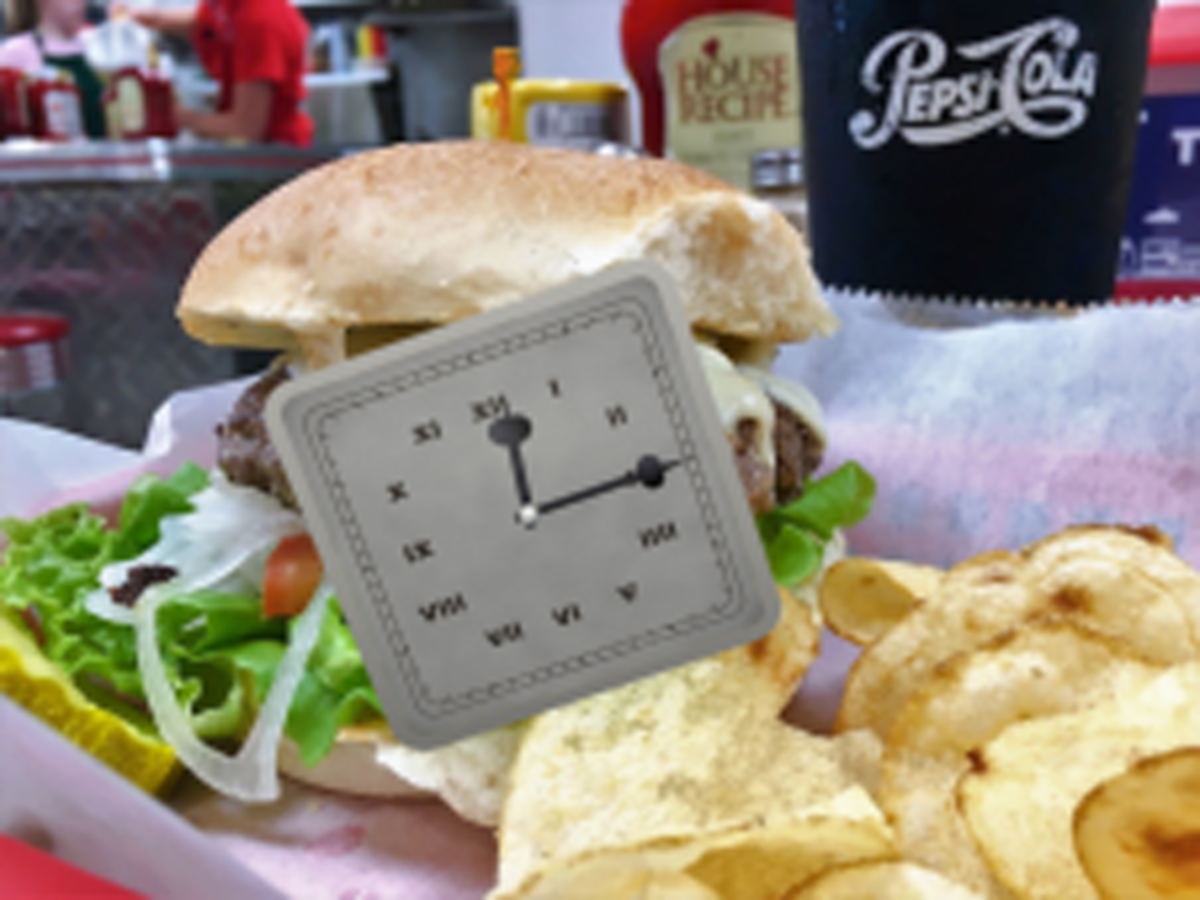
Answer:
{"hour": 12, "minute": 15}
